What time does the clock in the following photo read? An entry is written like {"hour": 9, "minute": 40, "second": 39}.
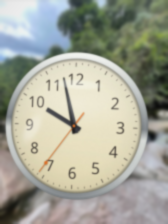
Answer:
{"hour": 9, "minute": 57, "second": 36}
